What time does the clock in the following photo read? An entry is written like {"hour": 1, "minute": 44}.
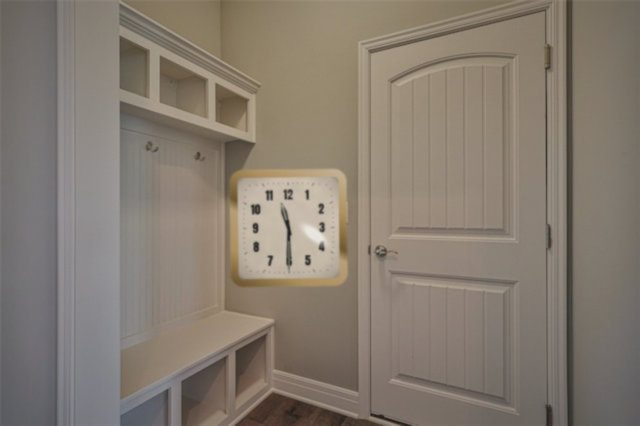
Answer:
{"hour": 11, "minute": 30}
